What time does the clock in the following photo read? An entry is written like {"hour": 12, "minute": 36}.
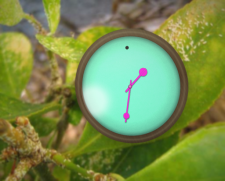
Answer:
{"hour": 1, "minute": 32}
